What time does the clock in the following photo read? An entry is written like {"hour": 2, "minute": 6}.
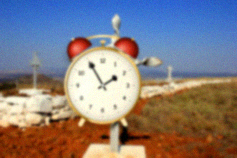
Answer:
{"hour": 1, "minute": 55}
